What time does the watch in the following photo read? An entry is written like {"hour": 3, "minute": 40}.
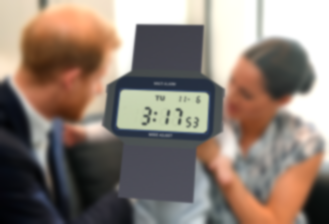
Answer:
{"hour": 3, "minute": 17}
